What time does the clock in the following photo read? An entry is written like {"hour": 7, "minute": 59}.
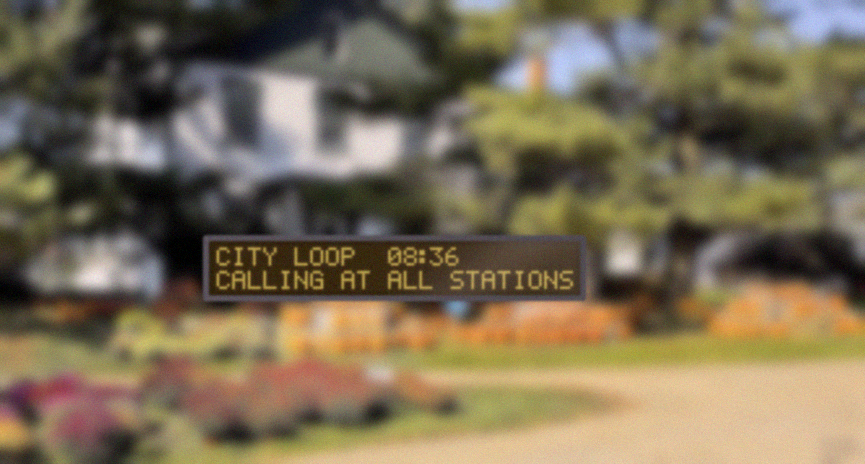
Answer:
{"hour": 8, "minute": 36}
